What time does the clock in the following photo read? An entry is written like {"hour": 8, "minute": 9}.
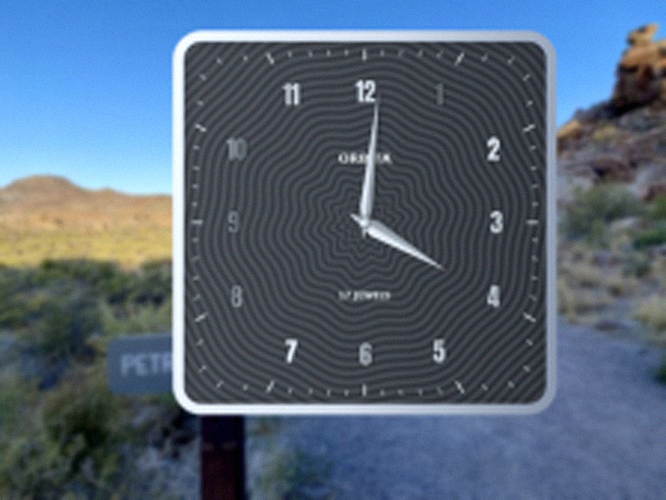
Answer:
{"hour": 4, "minute": 1}
